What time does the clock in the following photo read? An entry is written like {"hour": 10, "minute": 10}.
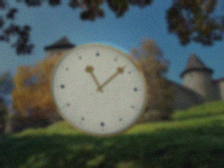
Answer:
{"hour": 11, "minute": 8}
